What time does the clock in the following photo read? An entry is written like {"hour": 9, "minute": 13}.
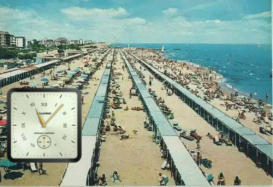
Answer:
{"hour": 11, "minute": 7}
